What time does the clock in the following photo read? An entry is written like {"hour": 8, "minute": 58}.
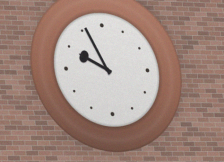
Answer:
{"hour": 9, "minute": 56}
